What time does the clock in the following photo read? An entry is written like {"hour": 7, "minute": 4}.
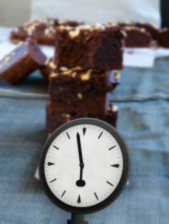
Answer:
{"hour": 5, "minute": 58}
